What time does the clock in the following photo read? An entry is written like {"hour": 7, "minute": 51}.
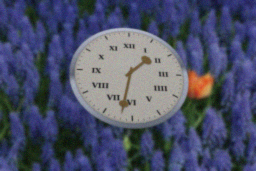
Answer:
{"hour": 1, "minute": 32}
